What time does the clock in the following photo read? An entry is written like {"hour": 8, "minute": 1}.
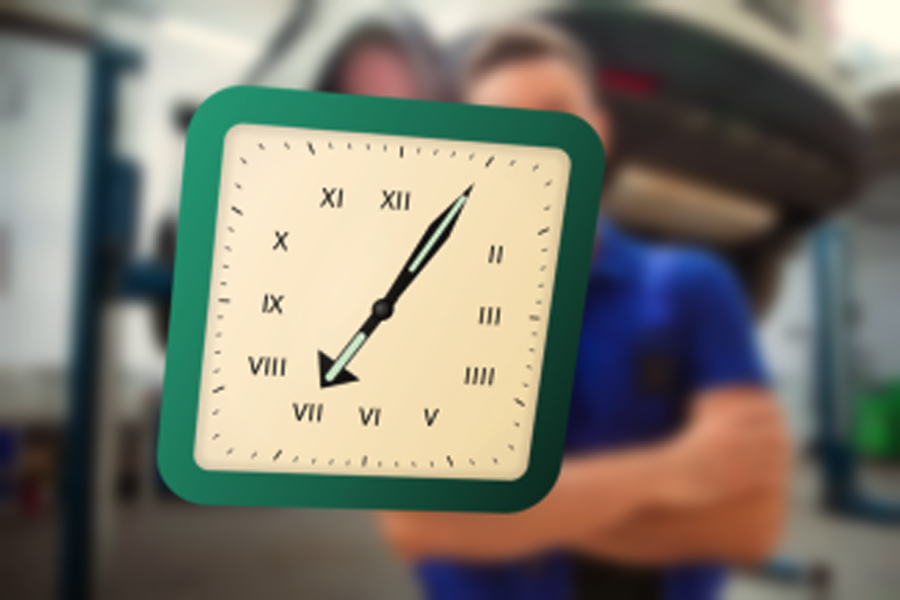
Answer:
{"hour": 7, "minute": 5}
